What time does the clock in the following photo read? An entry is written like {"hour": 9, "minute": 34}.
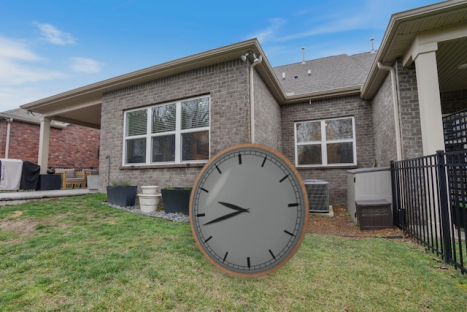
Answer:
{"hour": 9, "minute": 43}
